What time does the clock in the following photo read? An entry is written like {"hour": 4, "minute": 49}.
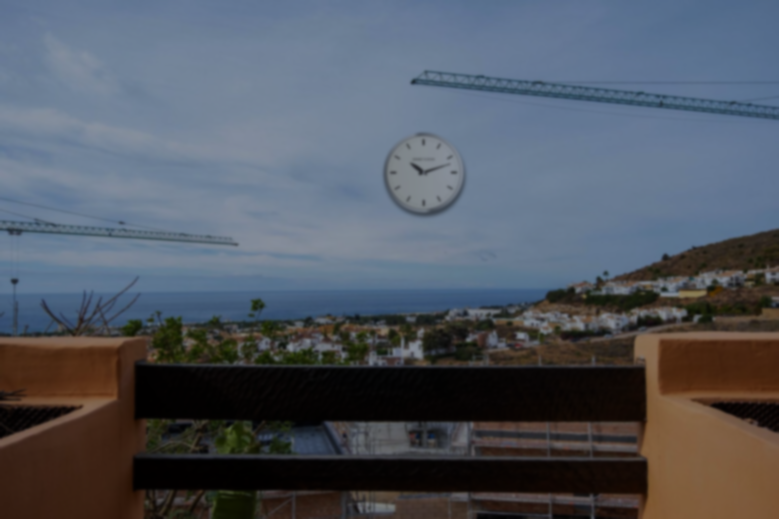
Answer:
{"hour": 10, "minute": 12}
